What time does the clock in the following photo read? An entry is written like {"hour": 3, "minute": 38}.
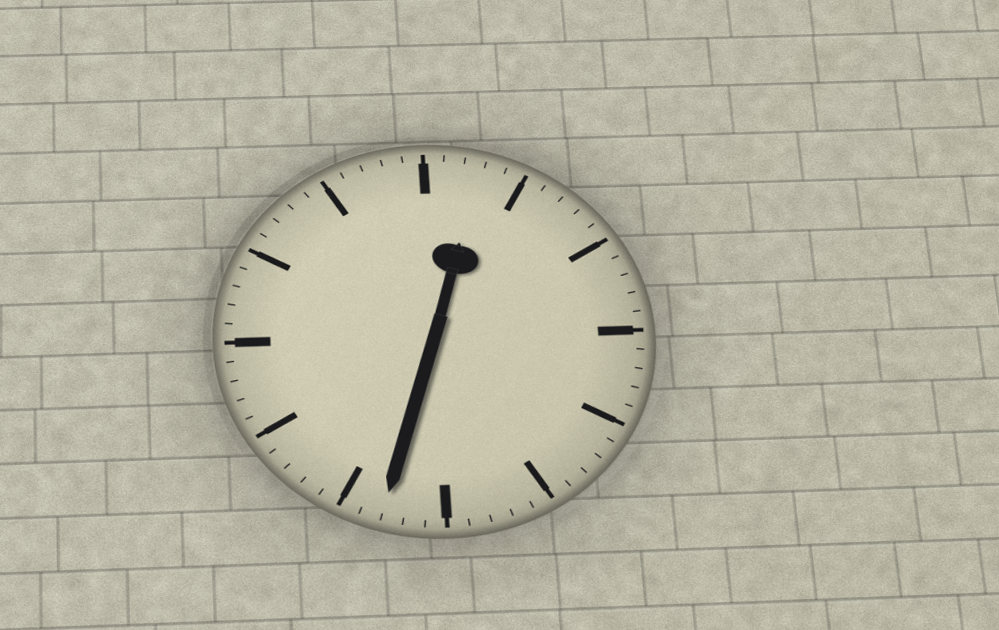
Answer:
{"hour": 12, "minute": 33}
